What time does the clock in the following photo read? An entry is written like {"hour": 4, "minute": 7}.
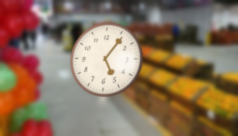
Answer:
{"hour": 5, "minute": 6}
